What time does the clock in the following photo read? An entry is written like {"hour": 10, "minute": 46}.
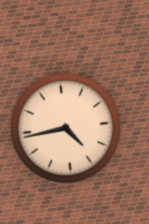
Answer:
{"hour": 4, "minute": 44}
